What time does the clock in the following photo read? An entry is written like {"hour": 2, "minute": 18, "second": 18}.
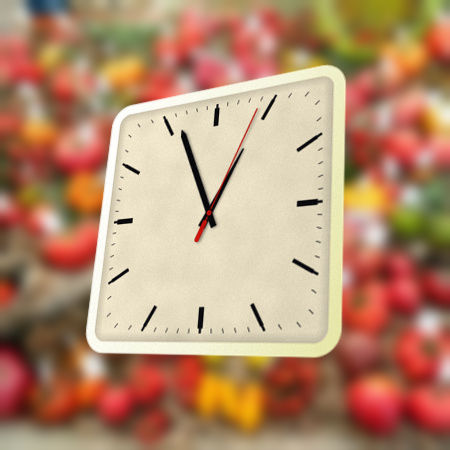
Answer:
{"hour": 12, "minute": 56, "second": 4}
